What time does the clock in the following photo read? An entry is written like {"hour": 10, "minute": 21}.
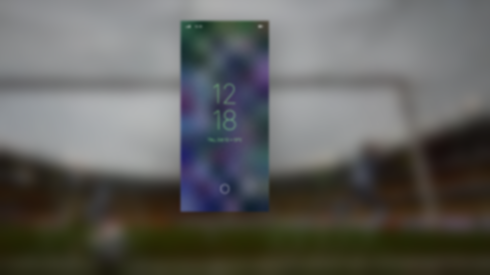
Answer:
{"hour": 12, "minute": 18}
